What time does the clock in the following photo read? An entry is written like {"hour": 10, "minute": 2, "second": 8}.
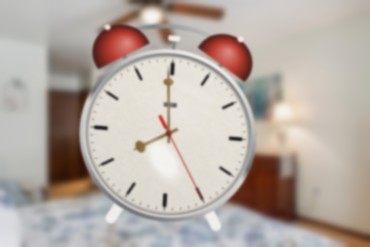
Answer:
{"hour": 7, "minute": 59, "second": 25}
